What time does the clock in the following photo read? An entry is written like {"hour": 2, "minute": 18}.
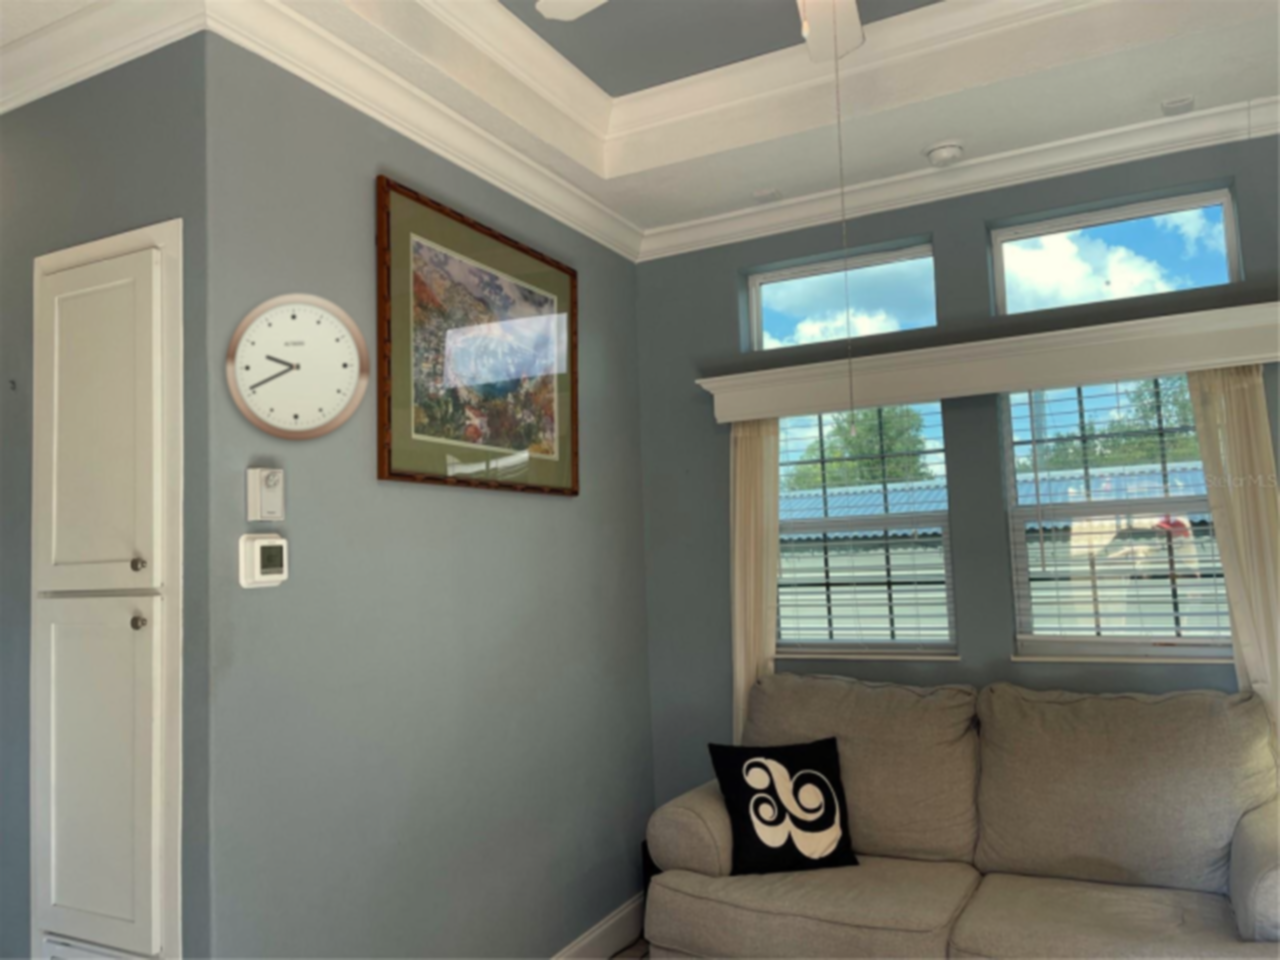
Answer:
{"hour": 9, "minute": 41}
